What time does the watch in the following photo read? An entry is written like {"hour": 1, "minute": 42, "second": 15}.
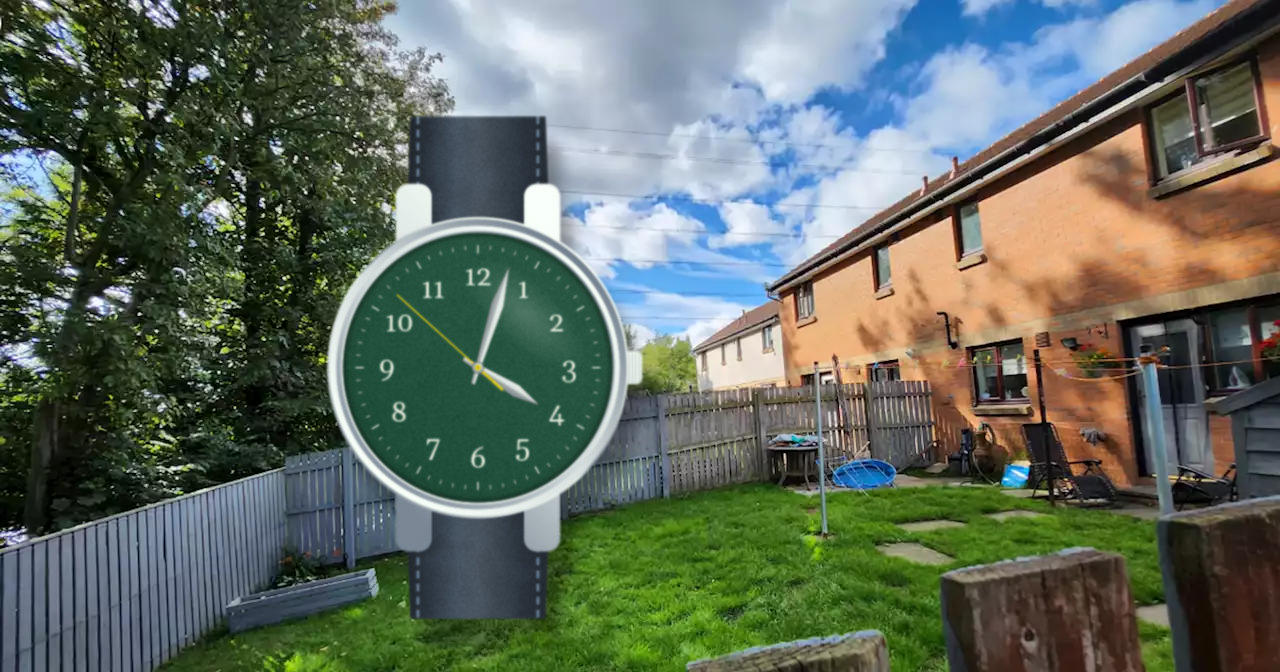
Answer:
{"hour": 4, "minute": 2, "second": 52}
